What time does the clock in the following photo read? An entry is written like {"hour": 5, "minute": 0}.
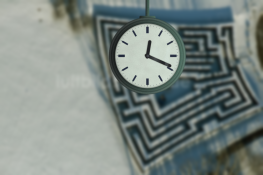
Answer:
{"hour": 12, "minute": 19}
